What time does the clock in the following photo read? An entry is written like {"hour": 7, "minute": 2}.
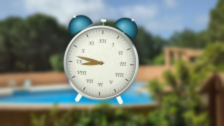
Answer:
{"hour": 8, "minute": 47}
